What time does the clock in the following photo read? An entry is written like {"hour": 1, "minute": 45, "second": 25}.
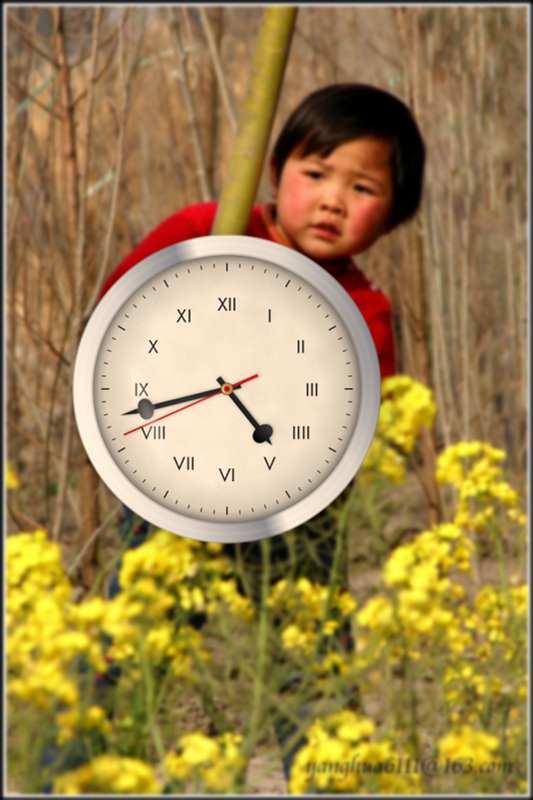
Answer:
{"hour": 4, "minute": 42, "second": 41}
